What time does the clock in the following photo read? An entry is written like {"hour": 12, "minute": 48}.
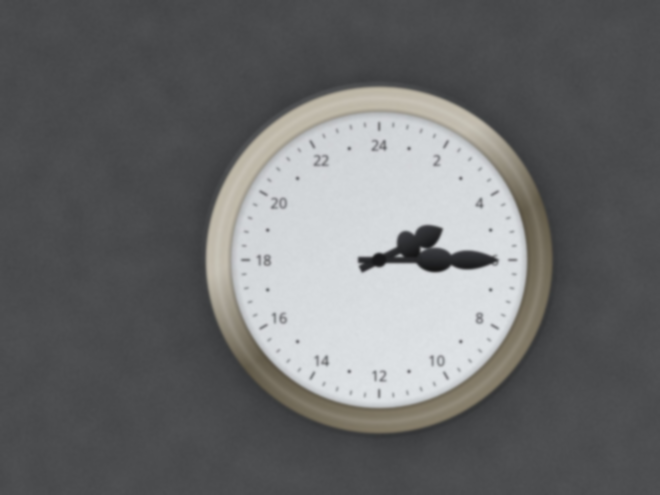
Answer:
{"hour": 4, "minute": 15}
